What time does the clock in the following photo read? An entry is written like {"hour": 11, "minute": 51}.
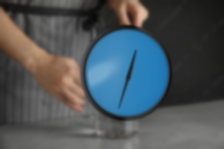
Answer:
{"hour": 12, "minute": 33}
